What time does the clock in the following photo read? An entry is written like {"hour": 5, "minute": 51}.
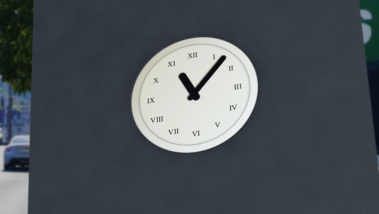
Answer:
{"hour": 11, "minute": 7}
